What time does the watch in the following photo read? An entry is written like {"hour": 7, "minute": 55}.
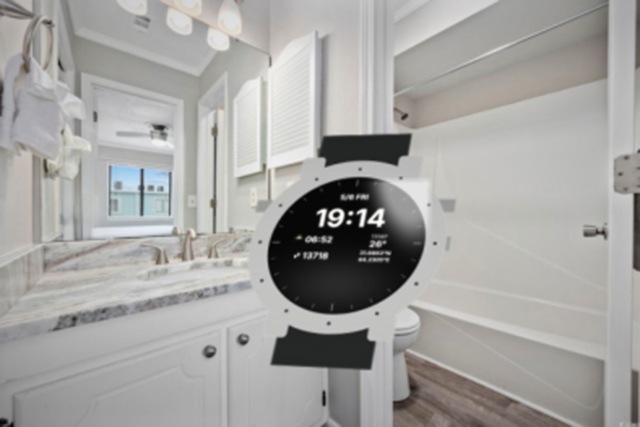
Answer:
{"hour": 19, "minute": 14}
